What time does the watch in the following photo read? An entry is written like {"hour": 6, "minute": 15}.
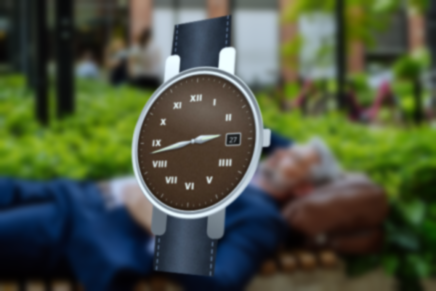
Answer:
{"hour": 2, "minute": 43}
